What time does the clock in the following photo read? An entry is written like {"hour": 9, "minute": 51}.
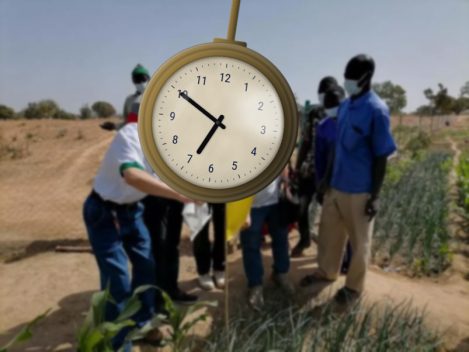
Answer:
{"hour": 6, "minute": 50}
